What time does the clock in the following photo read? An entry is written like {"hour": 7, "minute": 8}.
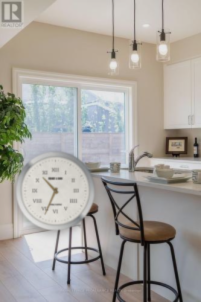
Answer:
{"hour": 10, "minute": 34}
